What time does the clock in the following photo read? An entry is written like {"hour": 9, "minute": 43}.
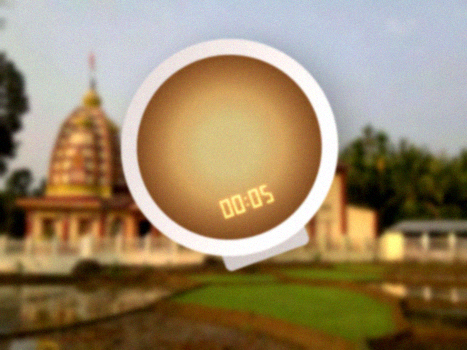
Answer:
{"hour": 0, "minute": 5}
